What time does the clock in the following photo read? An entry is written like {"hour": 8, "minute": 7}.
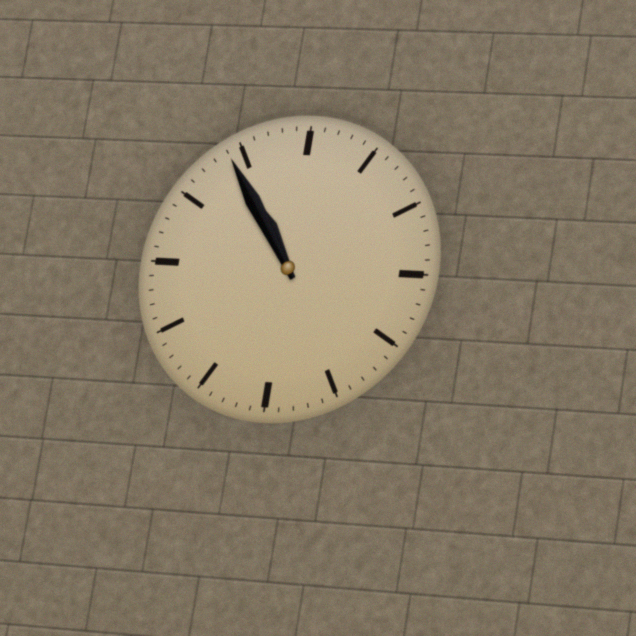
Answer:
{"hour": 10, "minute": 54}
